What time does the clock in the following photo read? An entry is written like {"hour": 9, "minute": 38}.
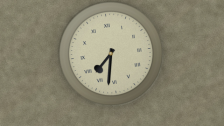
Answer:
{"hour": 7, "minute": 32}
